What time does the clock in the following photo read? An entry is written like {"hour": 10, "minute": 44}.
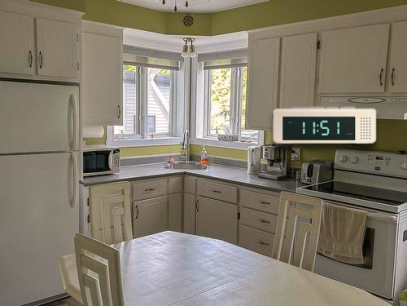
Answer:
{"hour": 11, "minute": 51}
